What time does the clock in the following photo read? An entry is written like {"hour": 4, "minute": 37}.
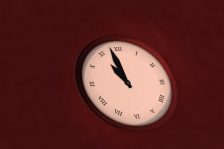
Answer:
{"hour": 10, "minute": 58}
